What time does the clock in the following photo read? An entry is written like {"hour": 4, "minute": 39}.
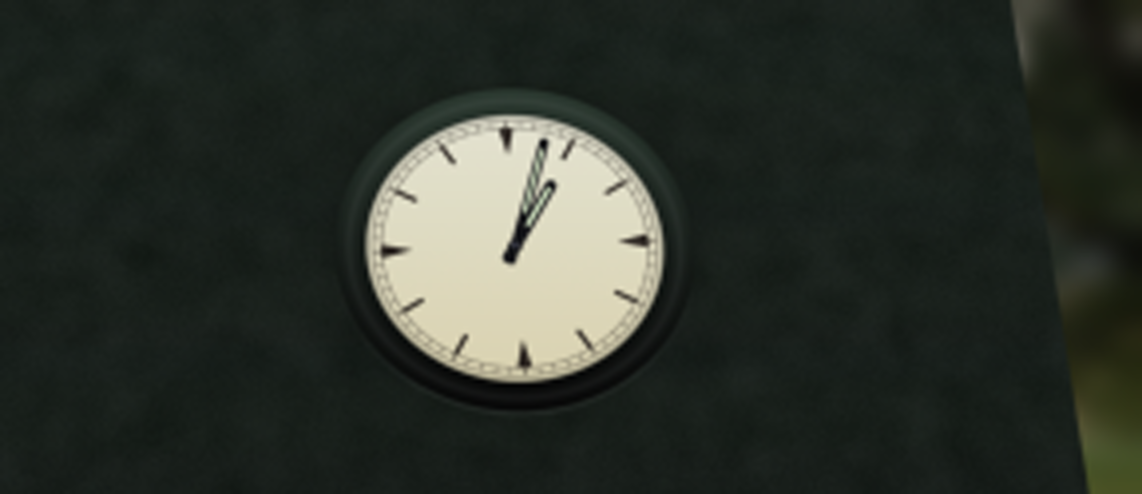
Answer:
{"hour": 1, "minute": 3}
